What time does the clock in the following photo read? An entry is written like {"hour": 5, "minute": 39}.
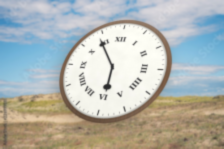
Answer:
{"hour": 5, "minute": 54}
